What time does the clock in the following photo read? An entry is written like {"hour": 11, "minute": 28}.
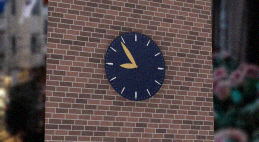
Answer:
{"hour": 8, "minute": 54}
